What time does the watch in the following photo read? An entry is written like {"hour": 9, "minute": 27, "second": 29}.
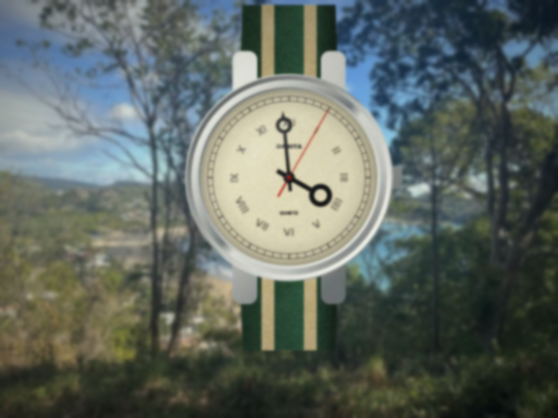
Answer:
{"hour": 3, "minute": 59, "second": 5}
